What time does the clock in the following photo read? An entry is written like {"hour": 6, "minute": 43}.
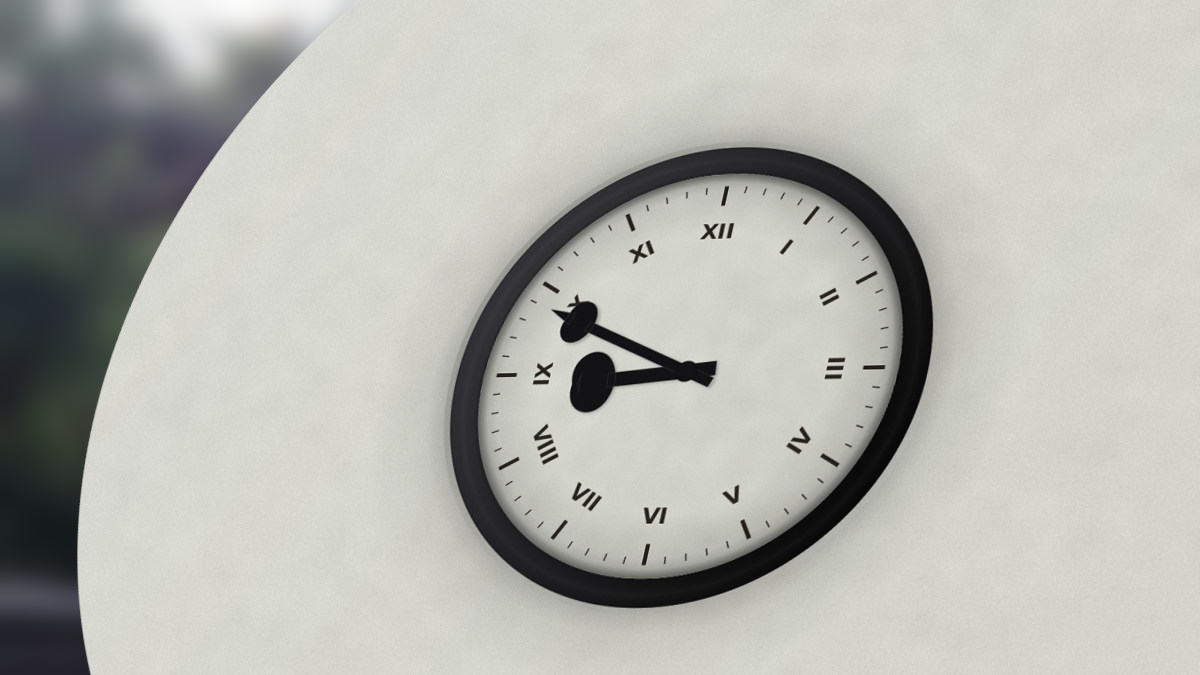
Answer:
{"hour": 8, "minute": 49}
